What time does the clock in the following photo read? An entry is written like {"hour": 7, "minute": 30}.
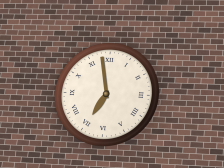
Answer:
{"hour": 6, "minute": 58}
